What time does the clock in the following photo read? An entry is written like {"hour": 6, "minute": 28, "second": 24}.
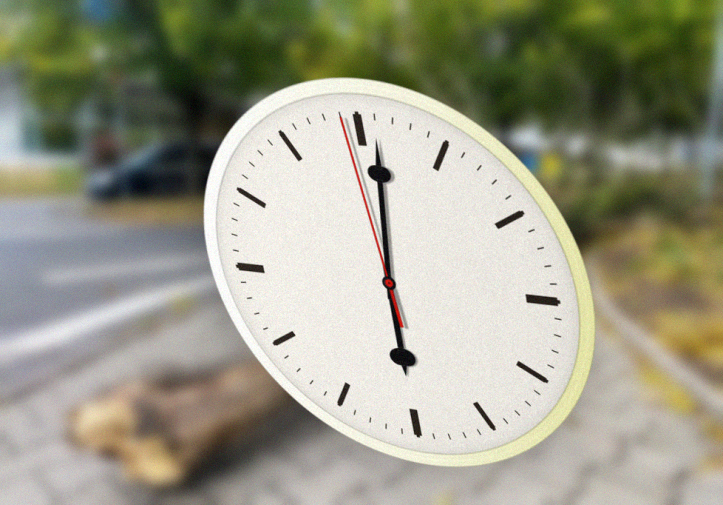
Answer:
{"hour": 6, "minute": 0, "second": 59}
